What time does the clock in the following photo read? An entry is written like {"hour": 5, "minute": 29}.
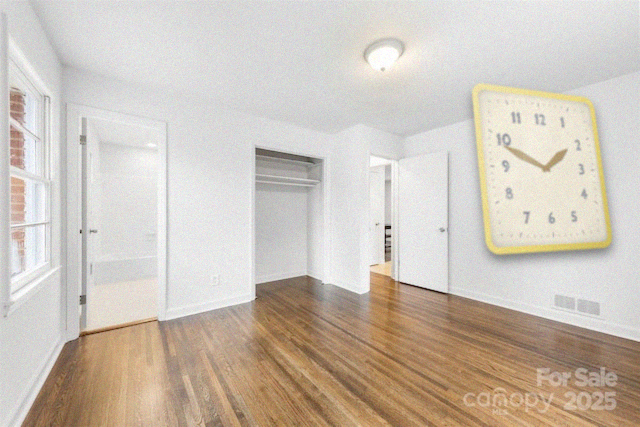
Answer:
{"hour": 1, "minute": 49}
